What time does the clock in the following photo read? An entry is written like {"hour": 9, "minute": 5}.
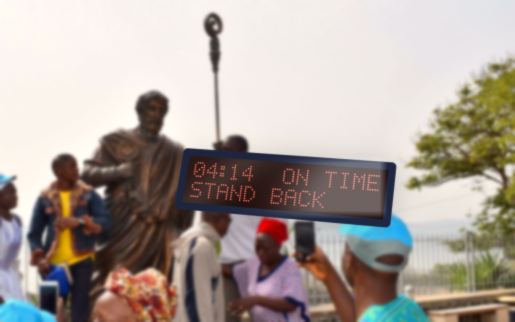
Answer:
{"hour": 4, "minute": 14}
